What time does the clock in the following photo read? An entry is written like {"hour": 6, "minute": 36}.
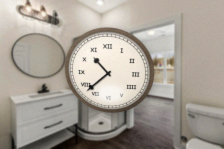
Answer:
{"hour": 10, "minute": 38}
